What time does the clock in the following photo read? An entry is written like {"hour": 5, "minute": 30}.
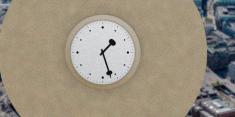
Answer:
{"hour": 1, "minute": 27}
